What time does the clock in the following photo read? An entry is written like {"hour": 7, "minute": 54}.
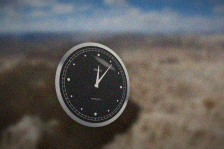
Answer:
{"hour": 12, "minute": 6}
